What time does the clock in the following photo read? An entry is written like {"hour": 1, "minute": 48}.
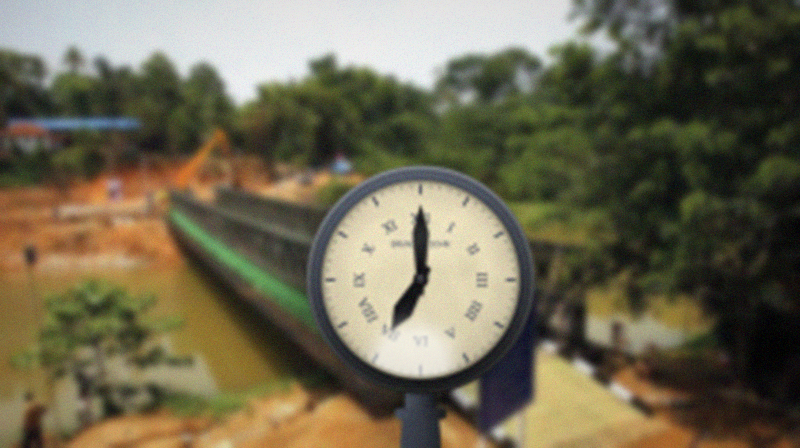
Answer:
{"hour": 7, "minute": 0}
